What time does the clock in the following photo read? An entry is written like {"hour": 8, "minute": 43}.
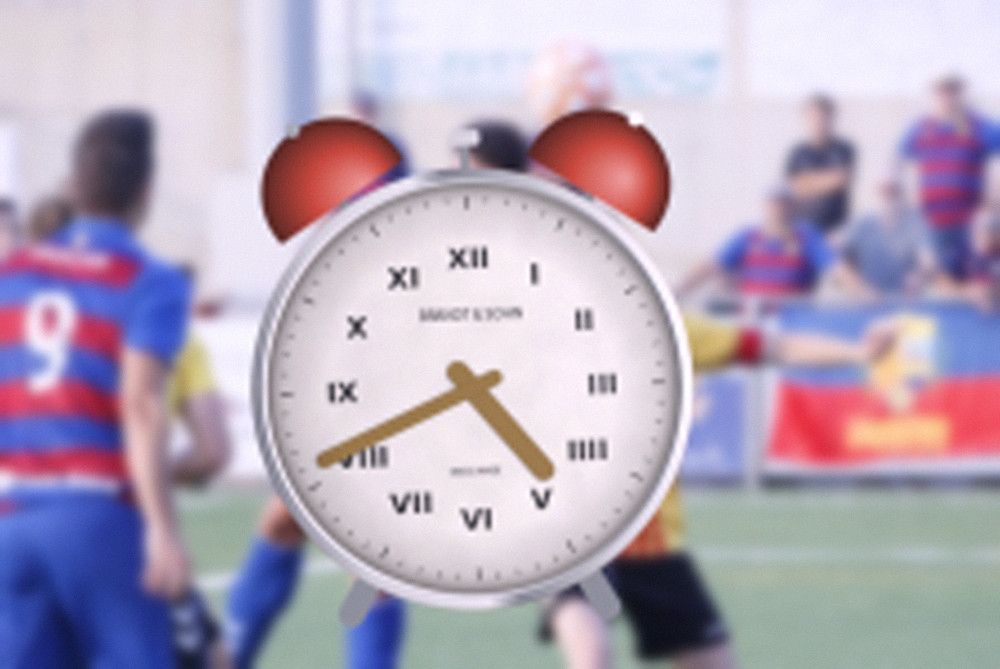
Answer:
{"hour": 4, "minute": 41}
